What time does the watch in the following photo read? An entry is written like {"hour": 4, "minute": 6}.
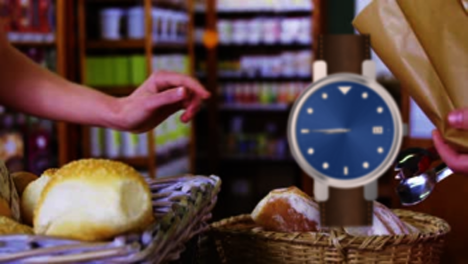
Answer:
{"hour": 8, "minute": 45}
